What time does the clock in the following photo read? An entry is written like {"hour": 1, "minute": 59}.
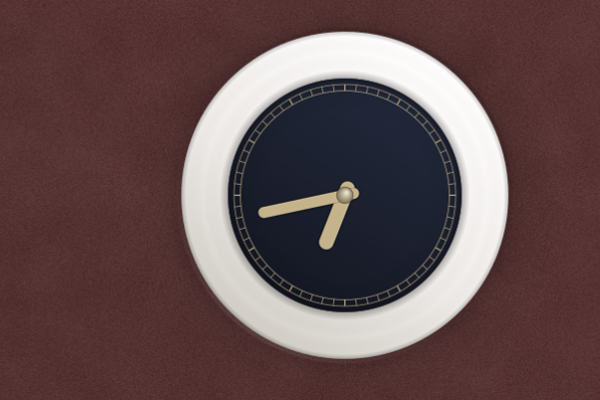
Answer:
{"hour": 6, "minute": 43}
